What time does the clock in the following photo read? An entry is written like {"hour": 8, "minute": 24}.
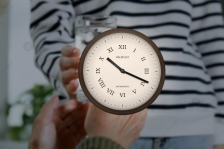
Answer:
{"hour": 10, "minute": 19}
